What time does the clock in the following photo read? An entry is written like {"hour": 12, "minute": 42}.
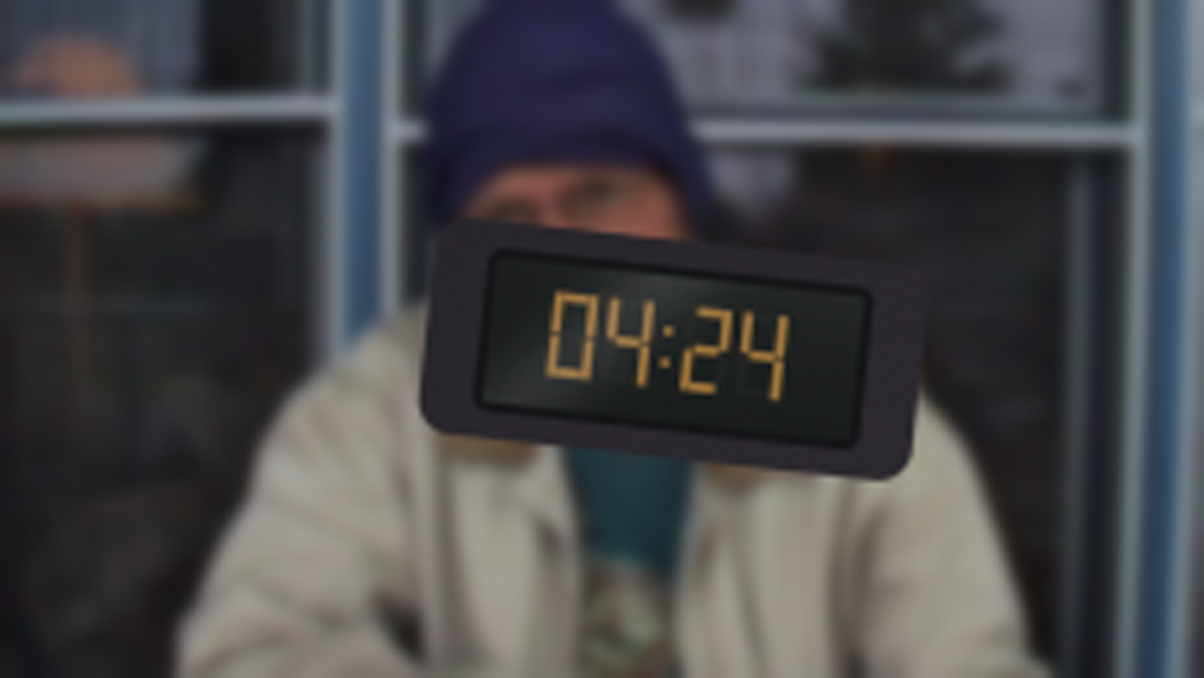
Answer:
{"hour": 4, "minute": 24}
